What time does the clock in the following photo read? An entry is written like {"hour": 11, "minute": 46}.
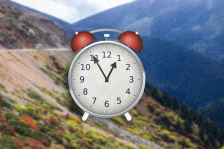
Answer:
{"hour": 12, "minute": 55}
